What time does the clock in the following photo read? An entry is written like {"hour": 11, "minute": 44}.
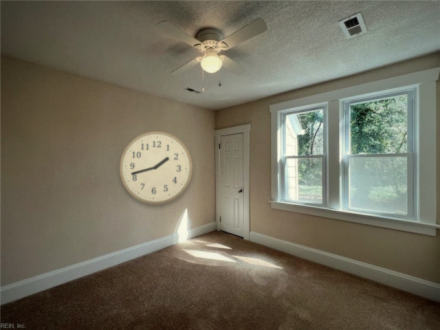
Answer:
{"hour": 1, "minute": 42}
